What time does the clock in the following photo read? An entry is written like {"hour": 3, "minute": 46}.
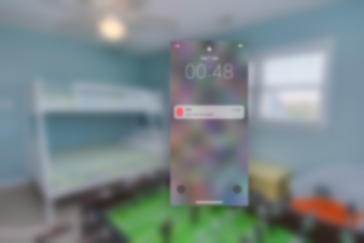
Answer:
{"hour": 0, "minute": 48}
